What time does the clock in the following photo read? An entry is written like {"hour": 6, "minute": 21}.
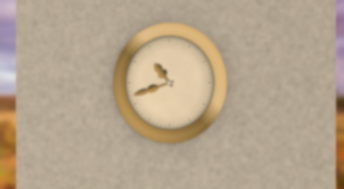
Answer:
{"hour": 10, "minute": 42}
